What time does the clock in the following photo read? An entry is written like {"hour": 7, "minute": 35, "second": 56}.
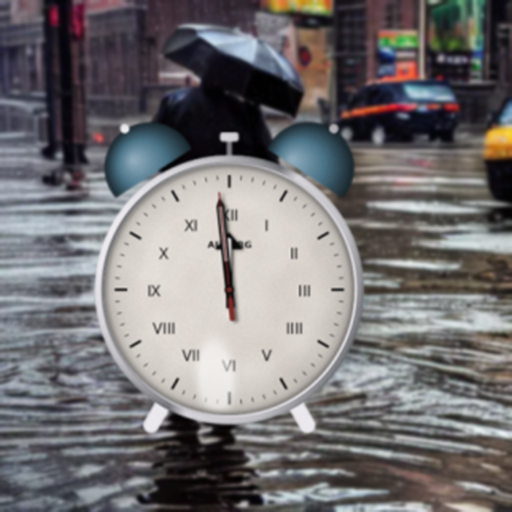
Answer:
{"hour": 11, "minute": 58, "second": 59}
